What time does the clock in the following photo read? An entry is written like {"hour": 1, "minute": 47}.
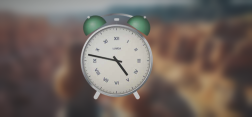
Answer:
{"hour": 4, "minute": 47}
